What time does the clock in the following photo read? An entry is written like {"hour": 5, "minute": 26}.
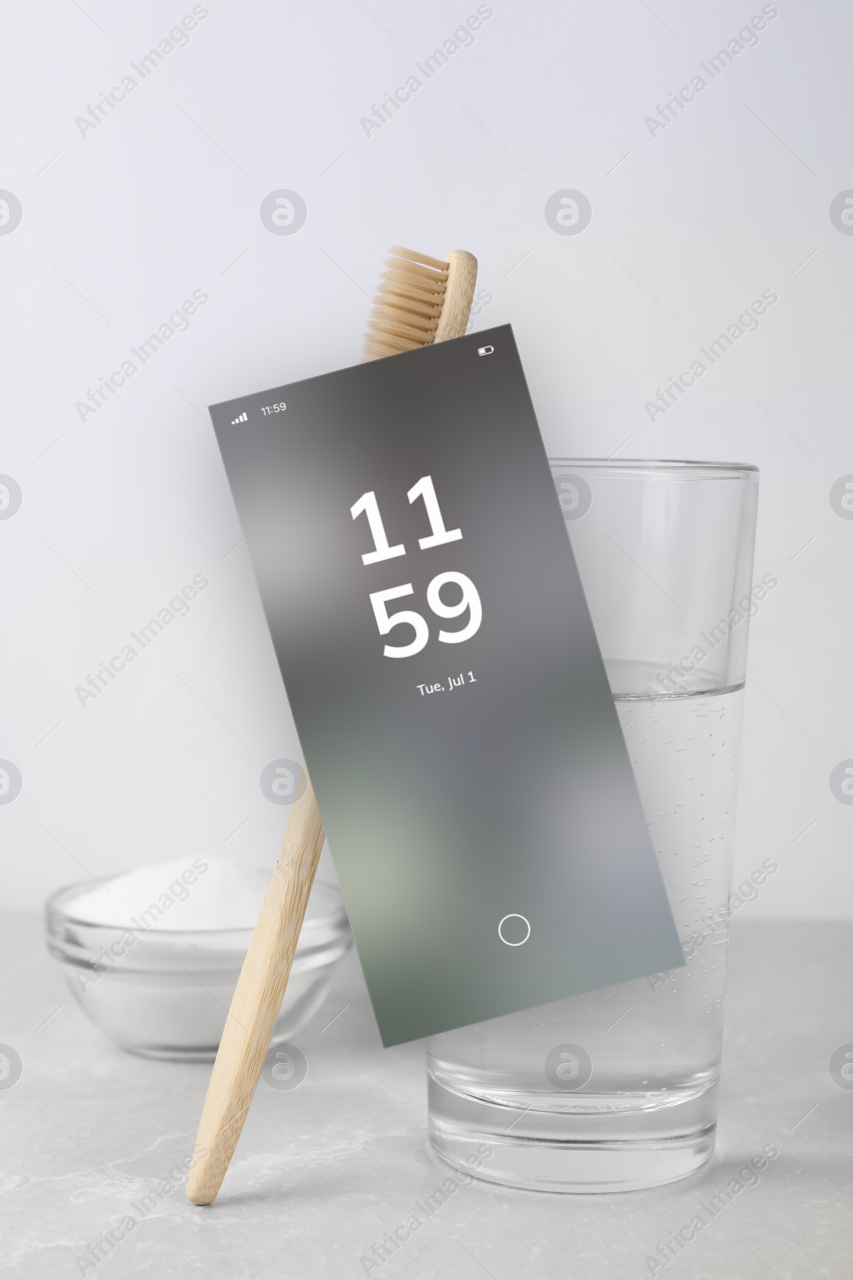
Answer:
{"hour": 11, "minute": 59}
